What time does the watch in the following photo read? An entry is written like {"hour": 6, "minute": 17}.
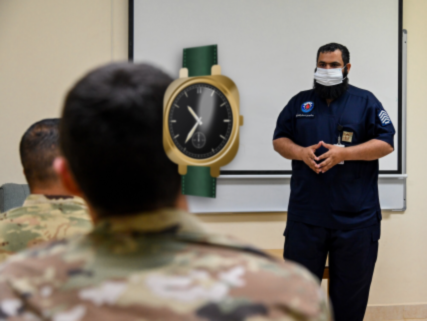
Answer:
{"hour": 10, "minute": 36}
